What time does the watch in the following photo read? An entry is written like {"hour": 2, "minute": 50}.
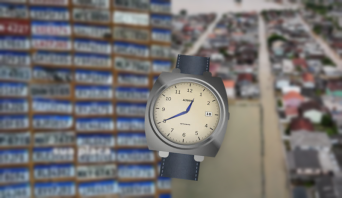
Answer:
{"hour": 12, "minute": 40}
